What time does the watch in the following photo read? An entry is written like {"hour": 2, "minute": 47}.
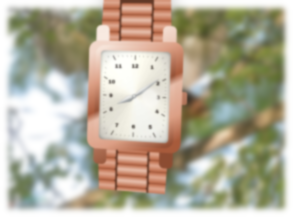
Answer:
{"hour": 8, "minute": 9}
